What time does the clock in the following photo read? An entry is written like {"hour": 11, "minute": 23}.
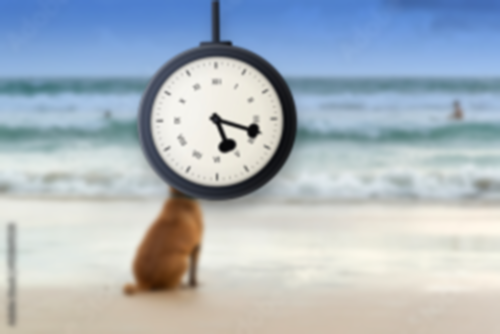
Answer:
{"hour": 5, "minute": 18}
